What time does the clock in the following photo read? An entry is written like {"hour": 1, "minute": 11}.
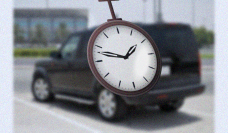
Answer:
{"hour": 1, "minute": 48}
